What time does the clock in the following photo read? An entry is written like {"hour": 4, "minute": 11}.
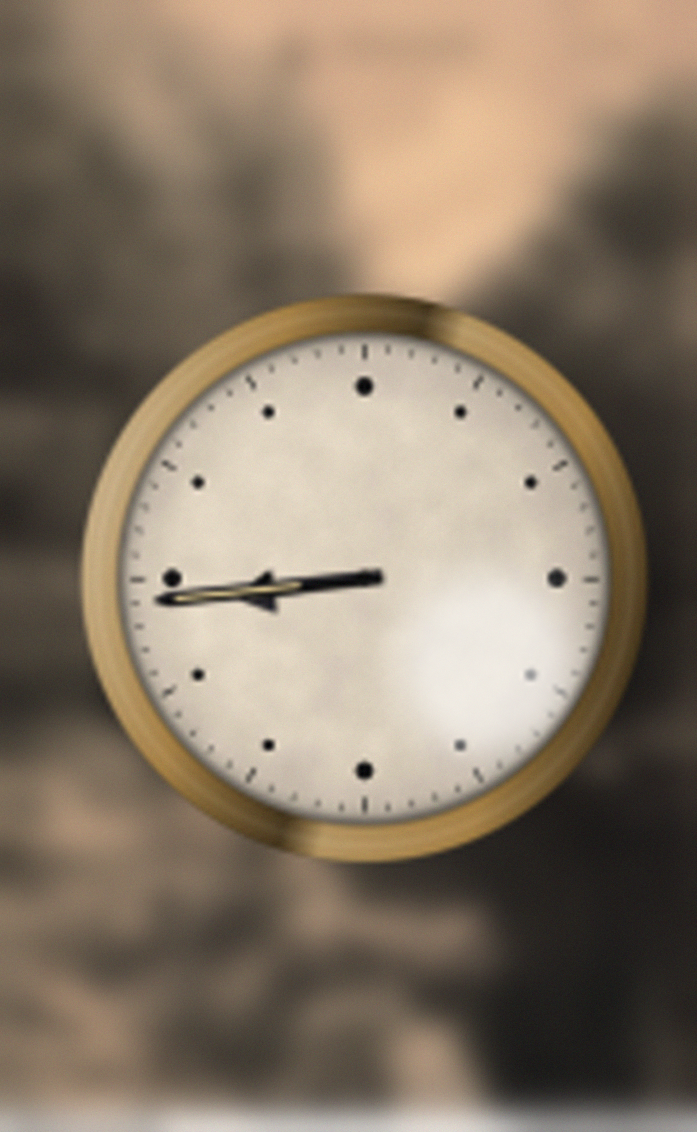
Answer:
{"hour": 8, "minute": 44}
